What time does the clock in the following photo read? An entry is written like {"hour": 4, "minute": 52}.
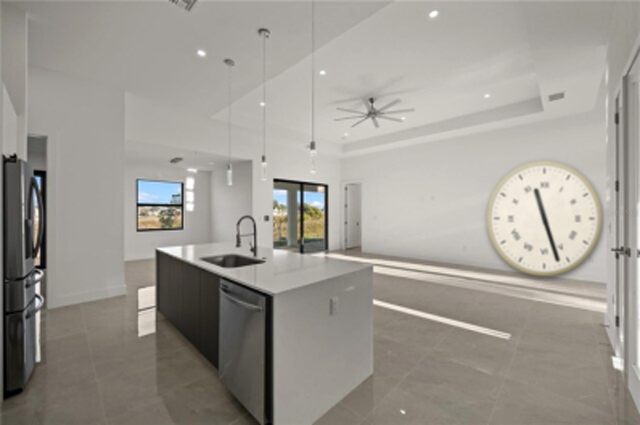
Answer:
{"hour": 11, "minute": 27}
